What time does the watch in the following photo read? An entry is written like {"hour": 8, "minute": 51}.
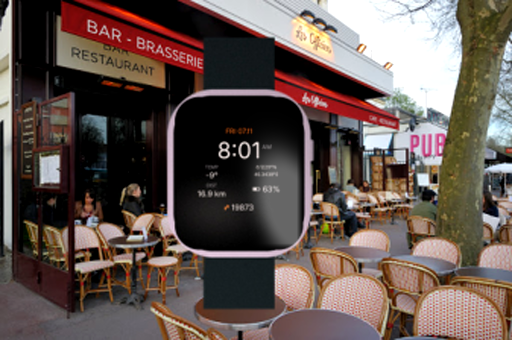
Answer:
{"hour": 8, "minute": 1}
